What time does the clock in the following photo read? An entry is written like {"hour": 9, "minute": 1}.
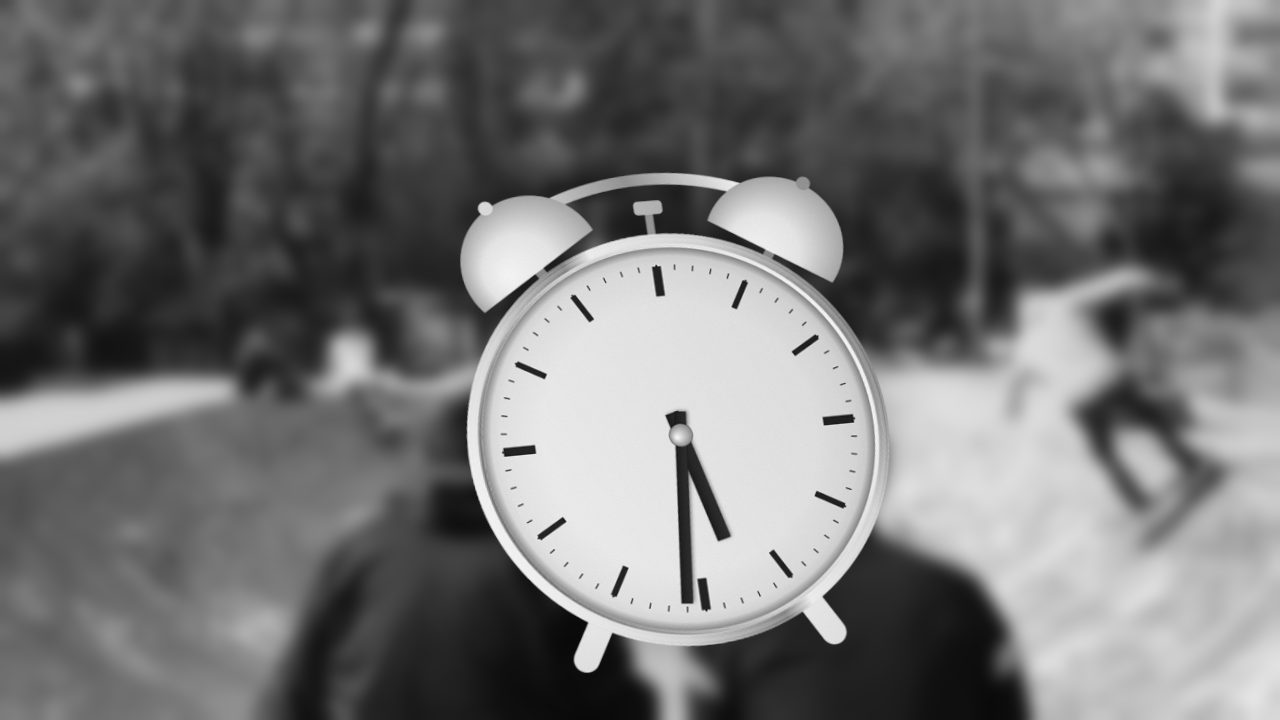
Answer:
{"hour": 5, "minute": 31}
